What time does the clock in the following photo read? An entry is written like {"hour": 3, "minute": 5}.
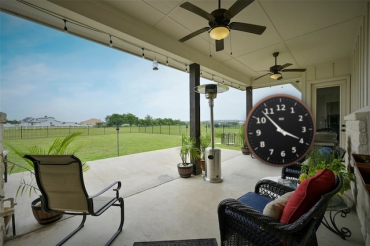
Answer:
{"hour": 3, "minute": 53}
